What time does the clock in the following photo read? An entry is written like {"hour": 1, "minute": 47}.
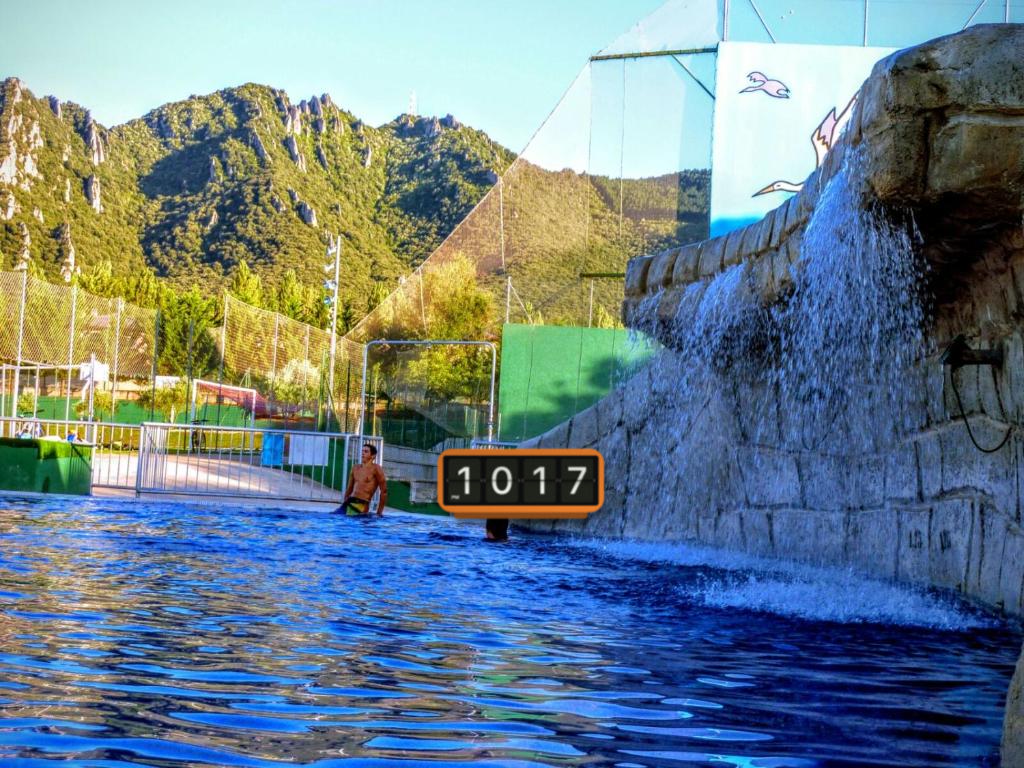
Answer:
{"hour": 10, "minute": 17}
